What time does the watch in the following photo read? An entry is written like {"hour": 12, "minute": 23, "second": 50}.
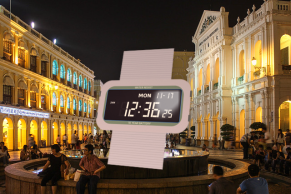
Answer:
{"hour": 12, "minute": 36, "second": 25}
